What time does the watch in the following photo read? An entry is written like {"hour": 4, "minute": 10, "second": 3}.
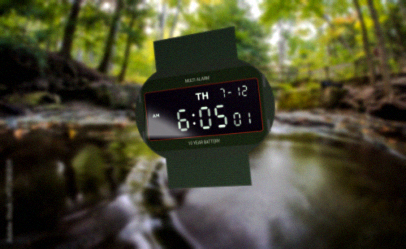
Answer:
{"hour": 6, "minute": 5, "second": 1}
